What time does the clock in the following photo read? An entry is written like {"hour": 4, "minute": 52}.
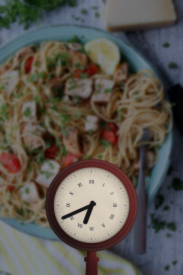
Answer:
{"hour": 6, "minute": 41}
